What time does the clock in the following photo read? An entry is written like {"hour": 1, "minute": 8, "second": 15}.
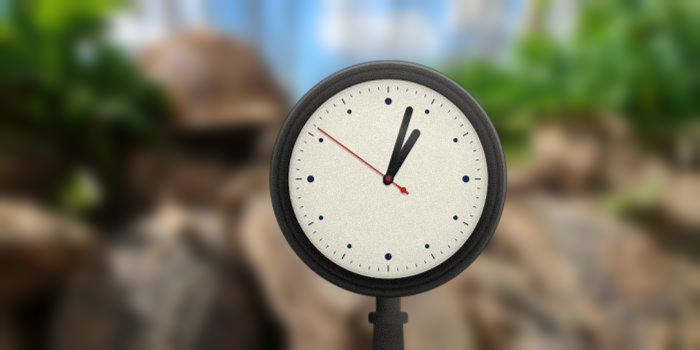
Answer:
{"hour": 1, "minute": 2, "second": 51}
